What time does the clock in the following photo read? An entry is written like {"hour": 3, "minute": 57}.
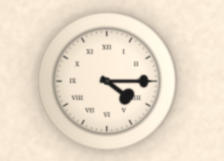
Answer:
{"hour": 4, "minute": 15}
